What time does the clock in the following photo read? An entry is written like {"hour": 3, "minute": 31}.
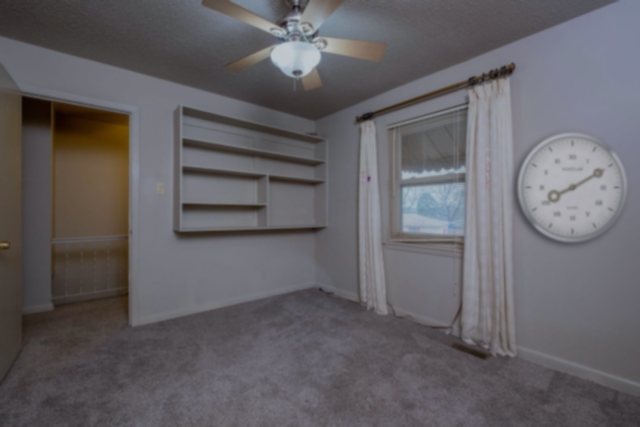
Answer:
{"hour": 8, "minute": 10}
